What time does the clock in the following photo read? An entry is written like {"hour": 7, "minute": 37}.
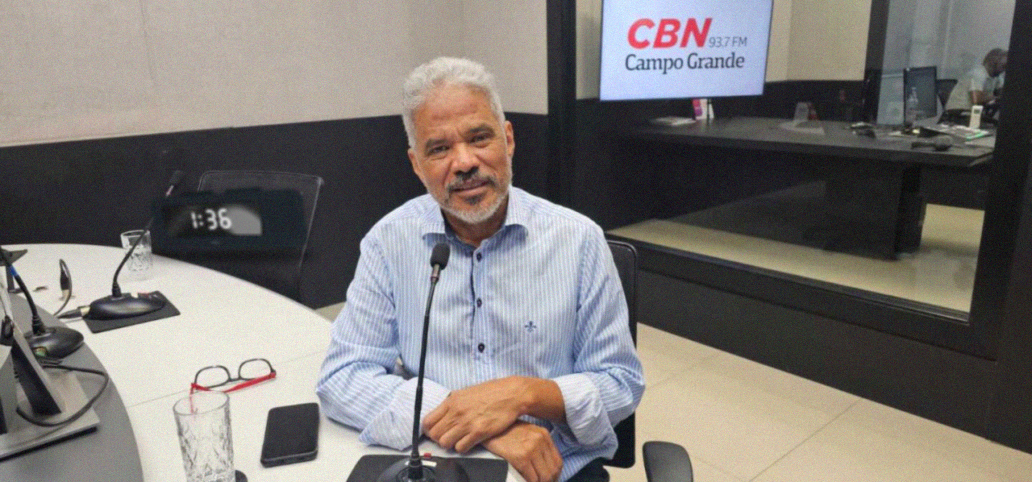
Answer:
{"hour": 1, "minute": 36}
